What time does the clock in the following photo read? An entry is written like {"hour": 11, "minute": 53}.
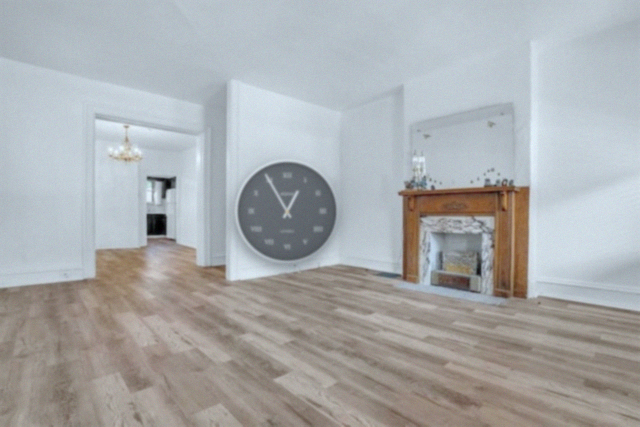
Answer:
{"hour": 12, "minute": 55}
